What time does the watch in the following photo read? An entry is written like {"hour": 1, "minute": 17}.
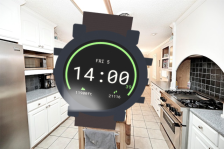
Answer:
{"hour": 14, "minute": 0}
